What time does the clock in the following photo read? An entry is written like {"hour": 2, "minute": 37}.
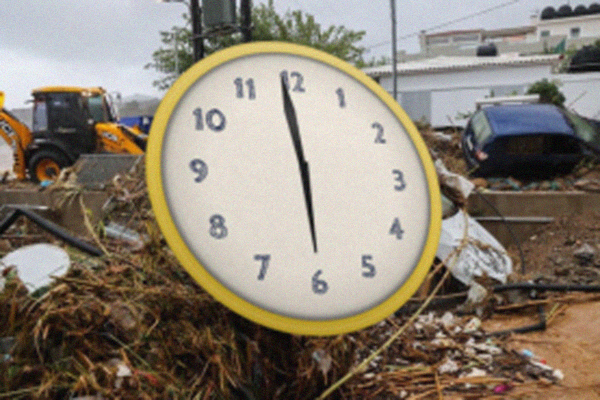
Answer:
{"hour": 5, "minute": 59}
